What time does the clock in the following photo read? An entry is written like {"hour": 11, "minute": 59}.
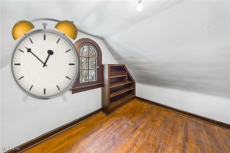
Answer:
{"hour": 12, "minute": 52}
